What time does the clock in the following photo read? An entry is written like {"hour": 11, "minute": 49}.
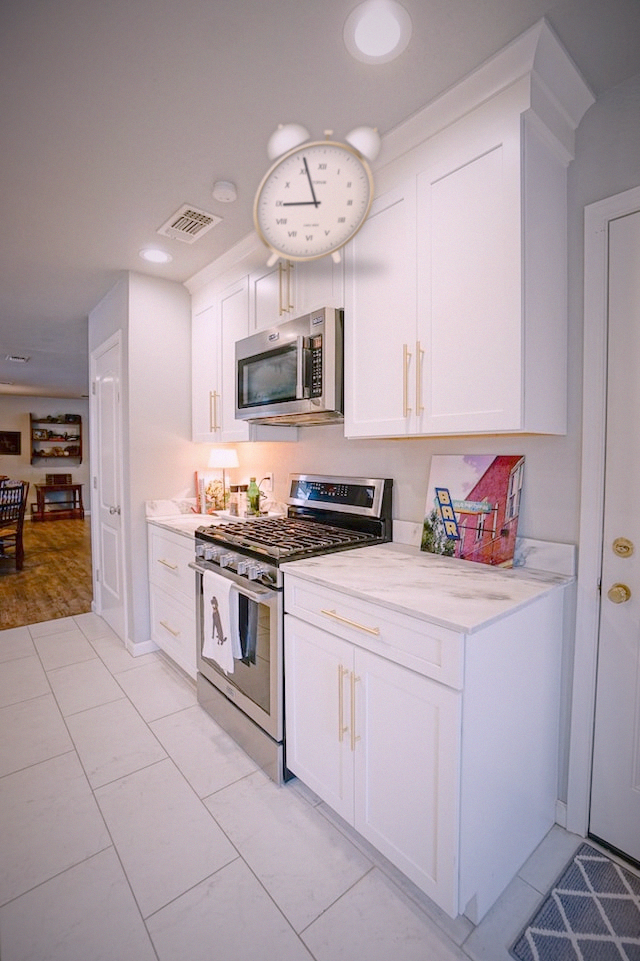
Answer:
{"hour": 8, "minute": 56}
